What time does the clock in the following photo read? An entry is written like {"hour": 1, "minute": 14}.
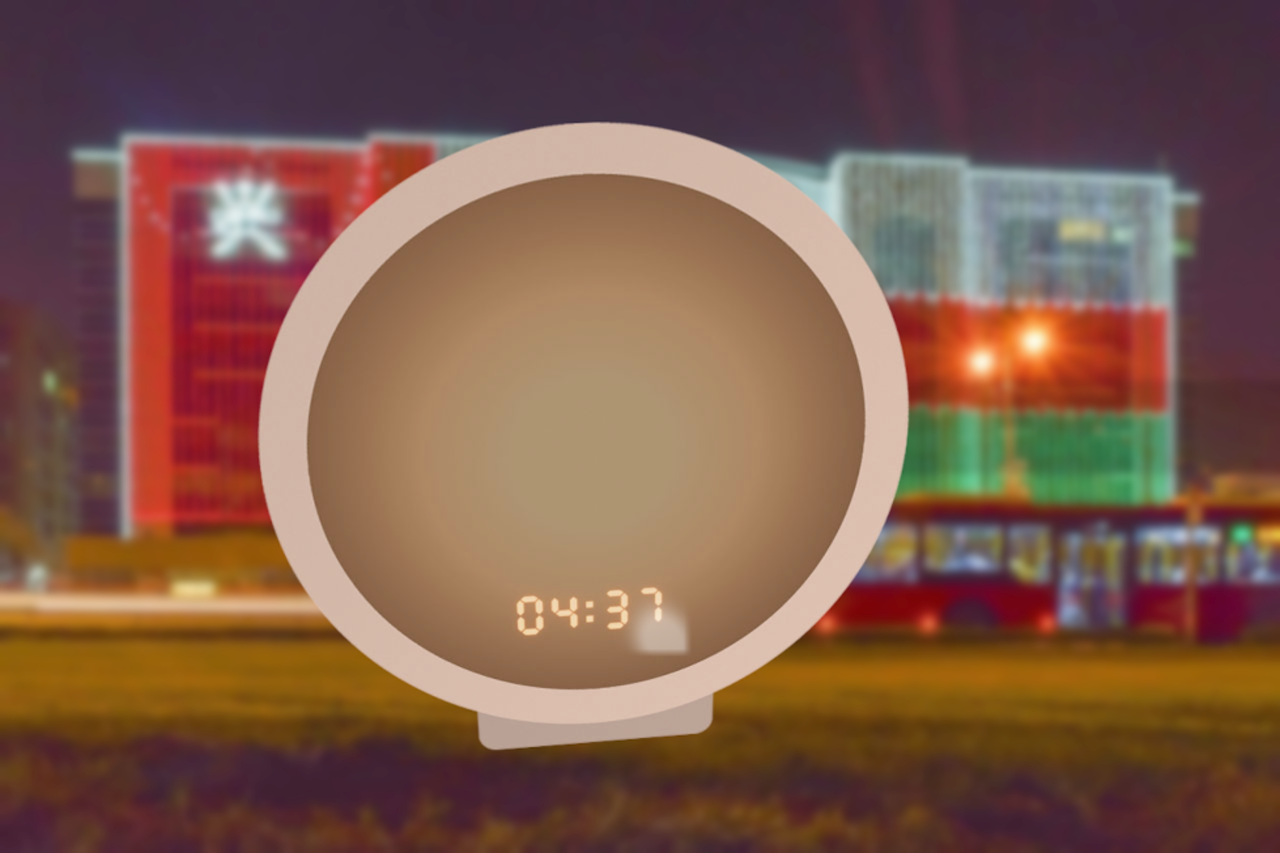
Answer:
{"hour": 4, "minute": 37}
